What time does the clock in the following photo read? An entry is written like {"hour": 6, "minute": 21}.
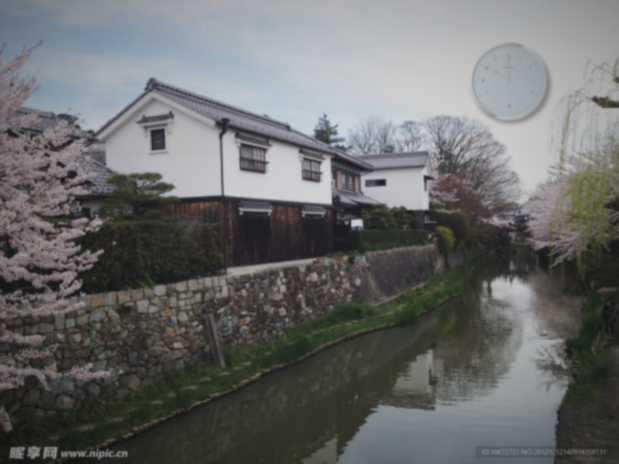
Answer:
{"hour": 10, "minute": 0}
